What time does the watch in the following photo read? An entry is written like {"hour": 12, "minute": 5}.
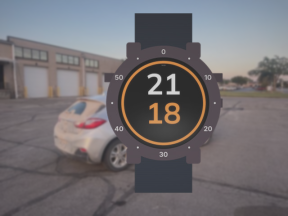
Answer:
{"hour": 21, "minute": 18}
